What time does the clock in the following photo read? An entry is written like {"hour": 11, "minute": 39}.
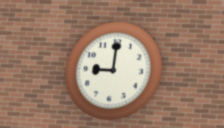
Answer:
{"hour": 9, "minute": 0}
